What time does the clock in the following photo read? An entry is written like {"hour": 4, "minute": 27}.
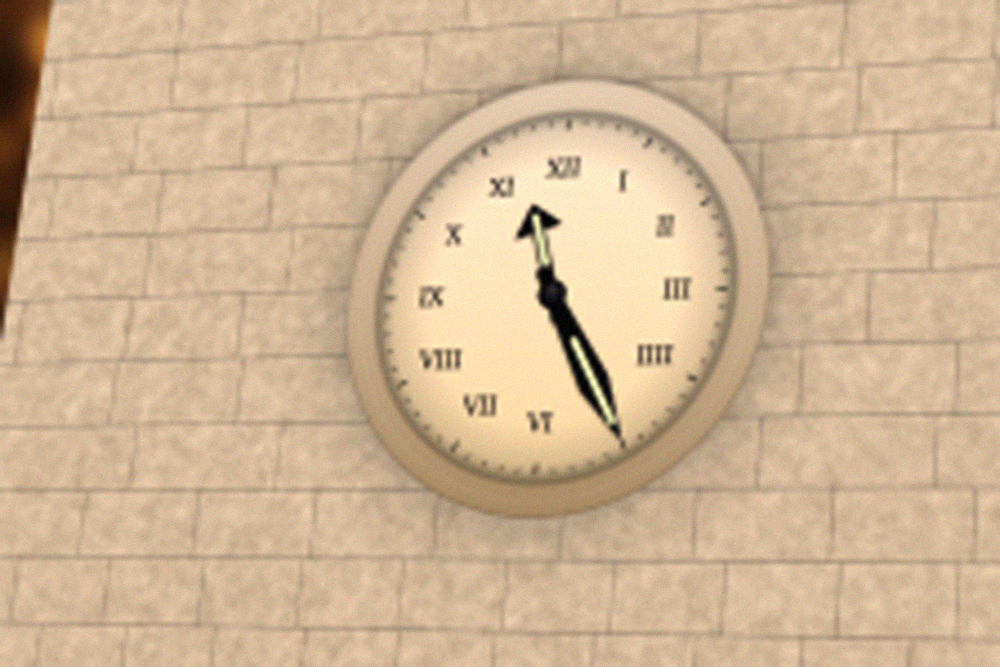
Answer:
{"hour": 11, "minute": 25}
